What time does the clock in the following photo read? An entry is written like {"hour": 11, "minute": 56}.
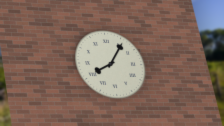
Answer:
{"hour": 8, "minute": 6}
